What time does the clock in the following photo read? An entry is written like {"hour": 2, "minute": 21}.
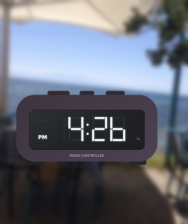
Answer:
{"hour": 4, "minute": 26}
